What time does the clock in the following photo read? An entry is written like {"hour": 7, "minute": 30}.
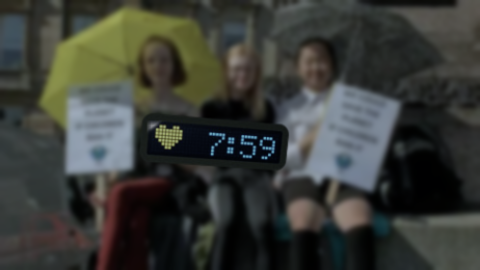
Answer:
{"hour": 7, "minute": 59}
